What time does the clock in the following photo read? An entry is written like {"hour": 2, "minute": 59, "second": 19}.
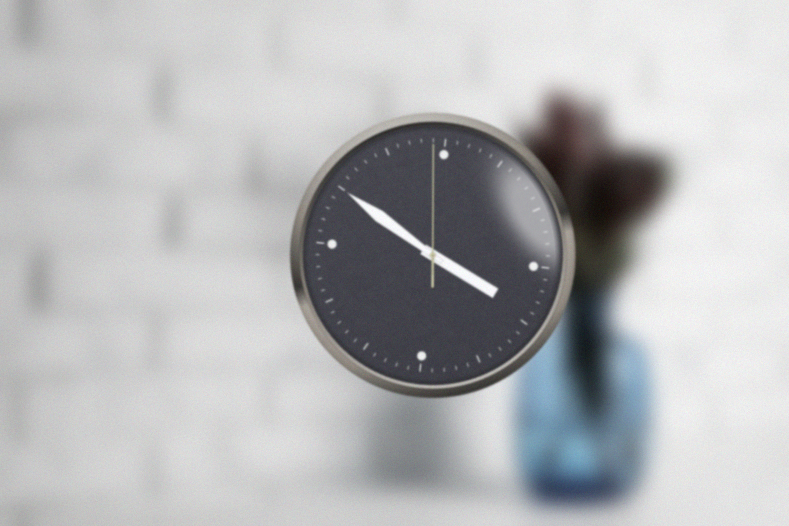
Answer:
{"hour": 3, "minute": 49, "second": 59}
